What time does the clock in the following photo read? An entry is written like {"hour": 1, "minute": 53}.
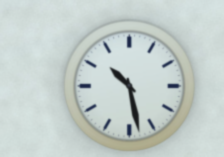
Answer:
{"hour": 10, "minute": 28}
